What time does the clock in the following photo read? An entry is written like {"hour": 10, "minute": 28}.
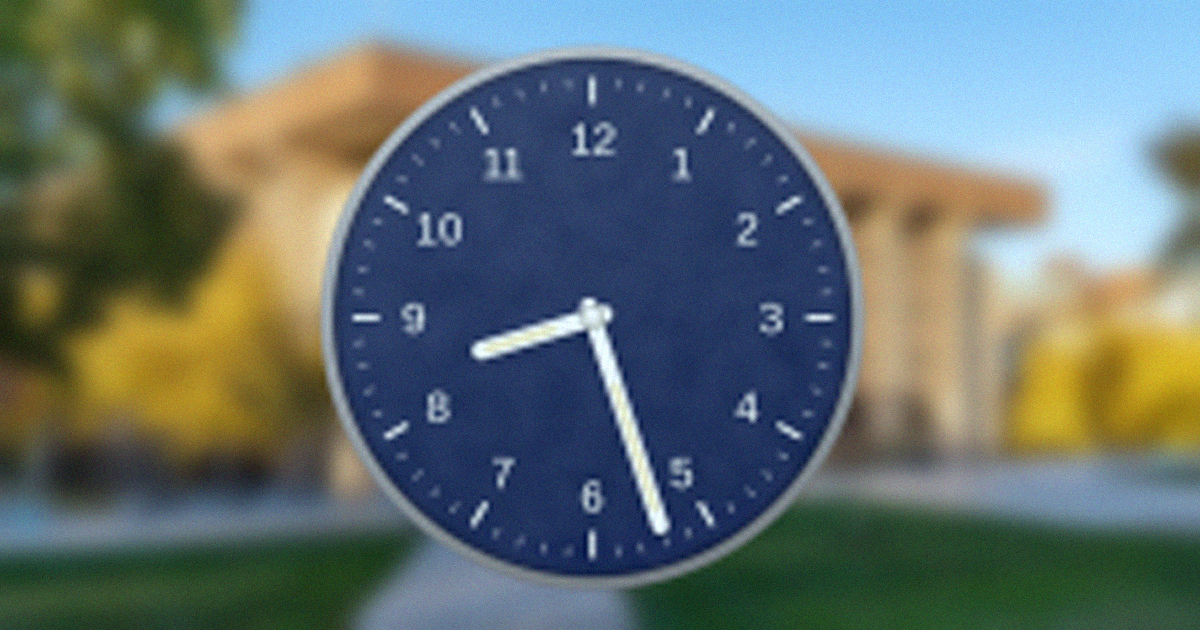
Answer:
{"hour": 8, "minute": 27}
